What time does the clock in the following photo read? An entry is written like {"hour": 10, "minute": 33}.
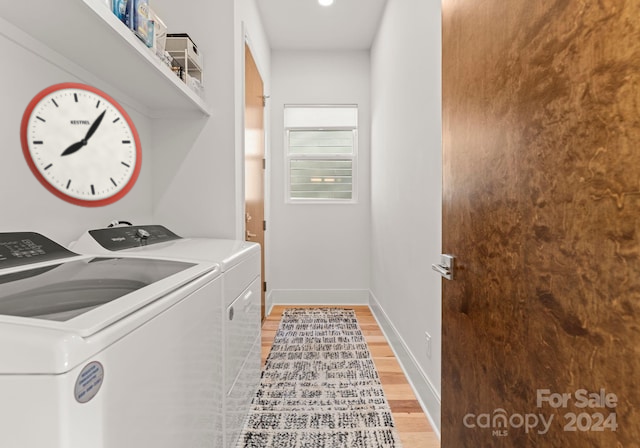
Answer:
{"hour": 8, "minute": 7}
